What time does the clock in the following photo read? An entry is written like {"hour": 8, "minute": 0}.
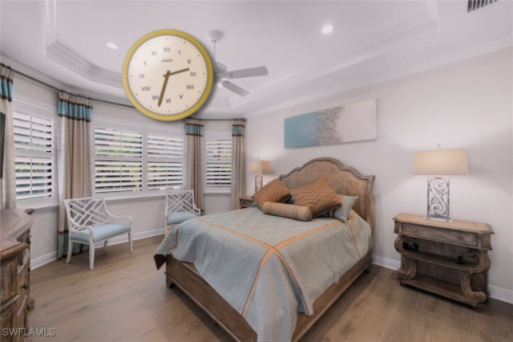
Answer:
{"hour": 2, "minute": 33}
